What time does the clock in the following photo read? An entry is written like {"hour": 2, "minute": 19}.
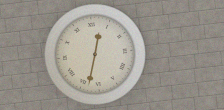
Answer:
{"hour": 12, "minute": 33}
